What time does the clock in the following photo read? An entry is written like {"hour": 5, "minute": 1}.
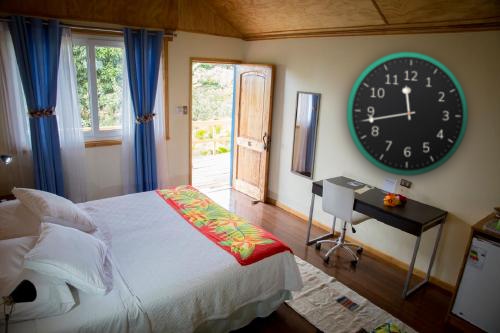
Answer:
{"hour": 11, "minute": 43}
